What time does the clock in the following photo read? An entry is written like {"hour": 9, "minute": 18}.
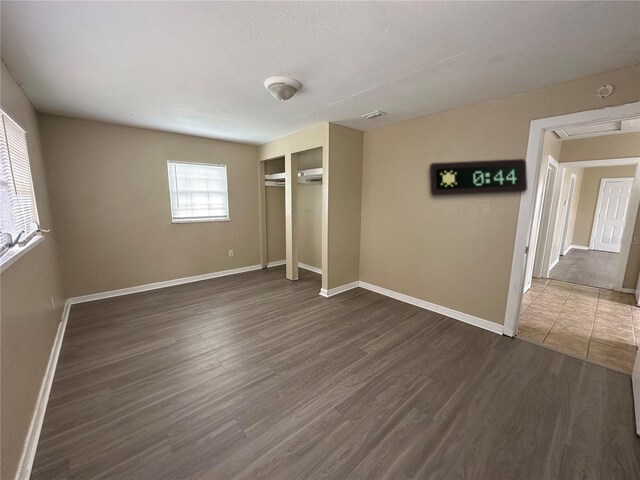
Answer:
{"hour": 0, "minute": 44}
